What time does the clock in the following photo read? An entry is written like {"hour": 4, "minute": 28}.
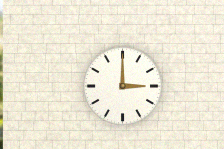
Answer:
{"hour": 3, "minute": 0}
